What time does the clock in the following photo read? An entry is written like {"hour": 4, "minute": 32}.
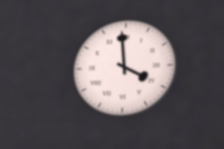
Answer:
{"hour": 3, "minute": 59}
